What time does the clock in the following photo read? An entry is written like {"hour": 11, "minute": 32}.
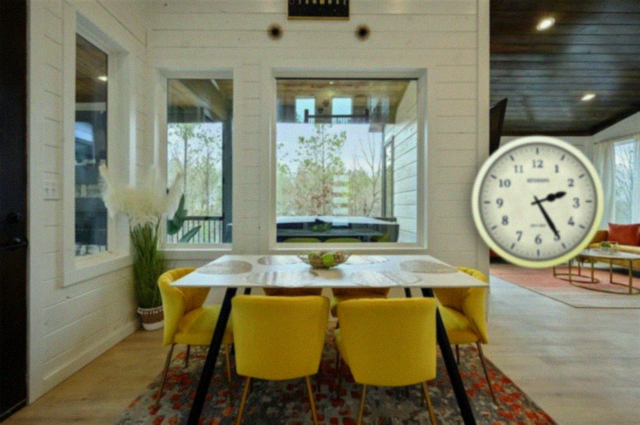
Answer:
{"hour": 2, "minute": 25}
